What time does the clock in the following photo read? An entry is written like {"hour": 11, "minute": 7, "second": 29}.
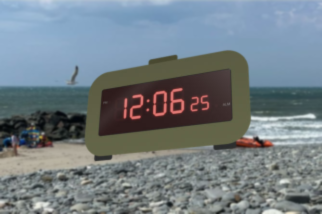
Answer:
{"hour": 12, "minute": 6, "second": 25}
